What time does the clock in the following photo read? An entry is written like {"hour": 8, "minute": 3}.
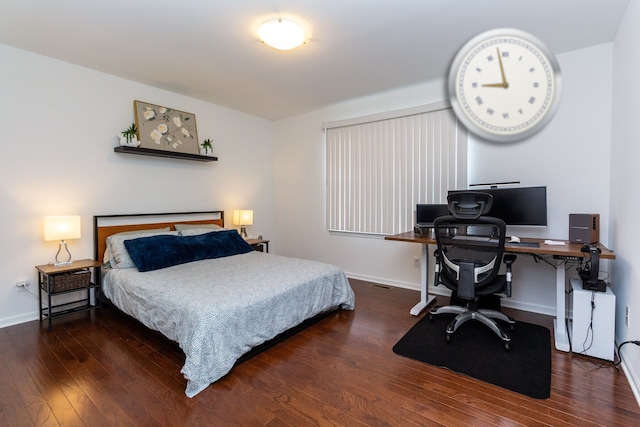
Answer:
{"hour": 8, "minute": 58}
